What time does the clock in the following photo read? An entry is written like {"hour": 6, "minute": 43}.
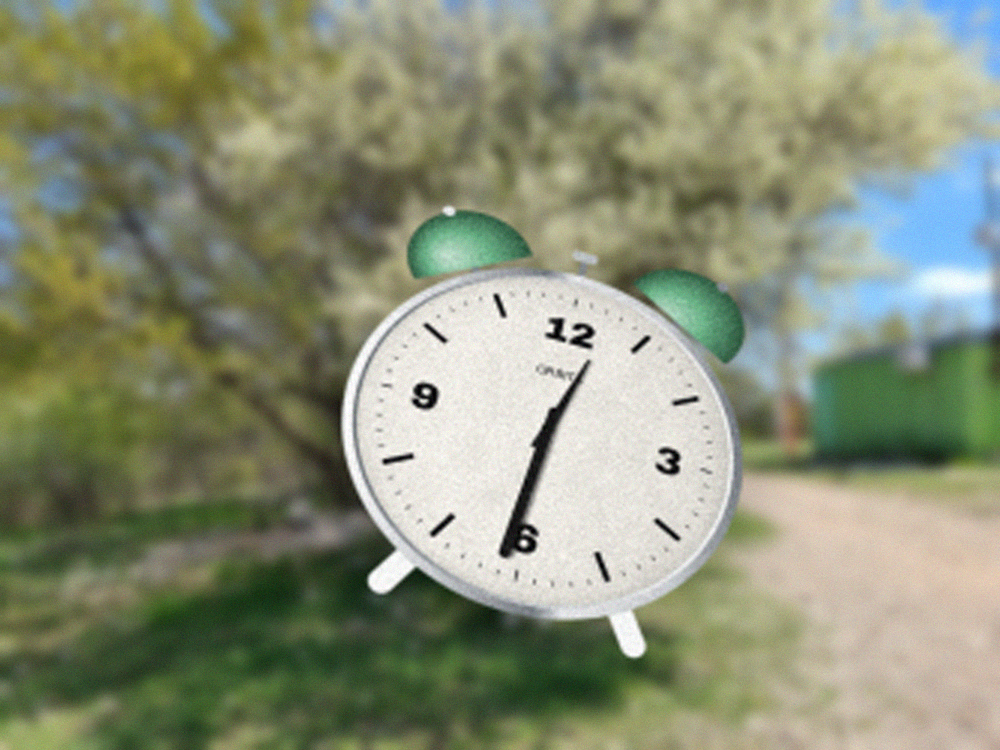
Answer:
{"hour": 12, "minute": 31}
